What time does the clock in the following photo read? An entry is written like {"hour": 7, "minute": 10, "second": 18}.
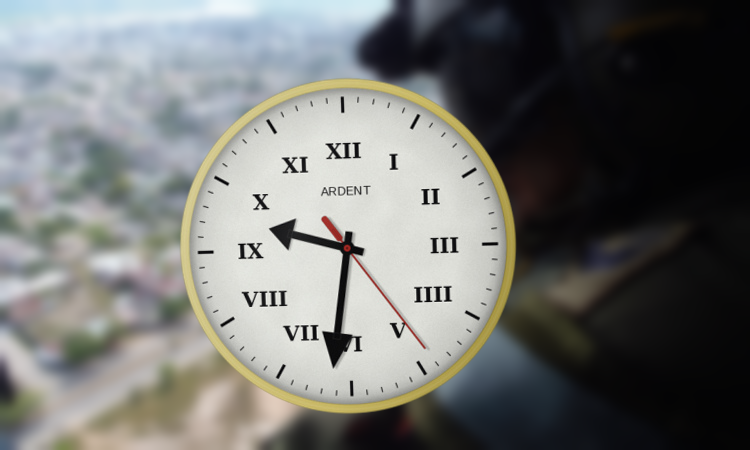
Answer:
{"hour": 9, "minute": 31, "second": 24}
